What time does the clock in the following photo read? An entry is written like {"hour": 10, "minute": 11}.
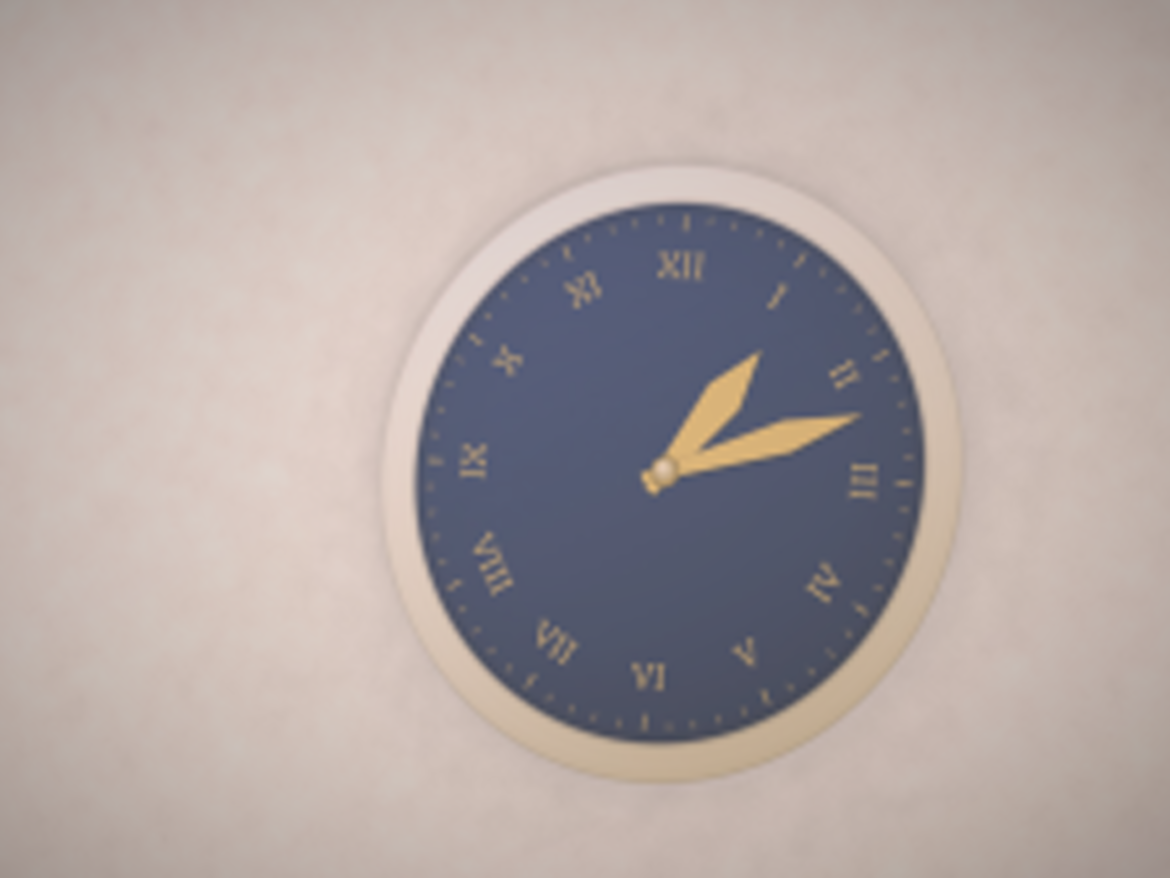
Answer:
{"hour": 1, "minute": 12}
